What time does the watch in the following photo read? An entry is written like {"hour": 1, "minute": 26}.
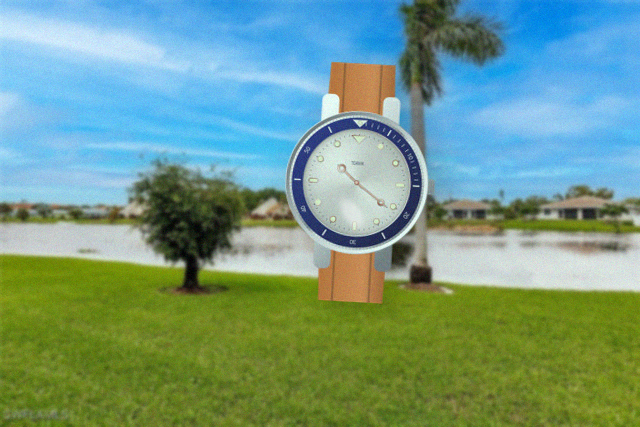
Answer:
{"hour": 10, "minute": 21}
